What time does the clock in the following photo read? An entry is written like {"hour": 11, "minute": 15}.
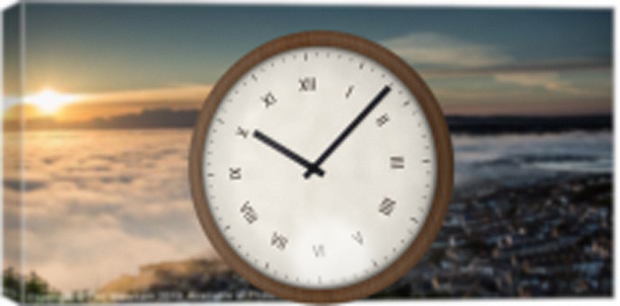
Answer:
{"hour": 10, "minute": 8}
